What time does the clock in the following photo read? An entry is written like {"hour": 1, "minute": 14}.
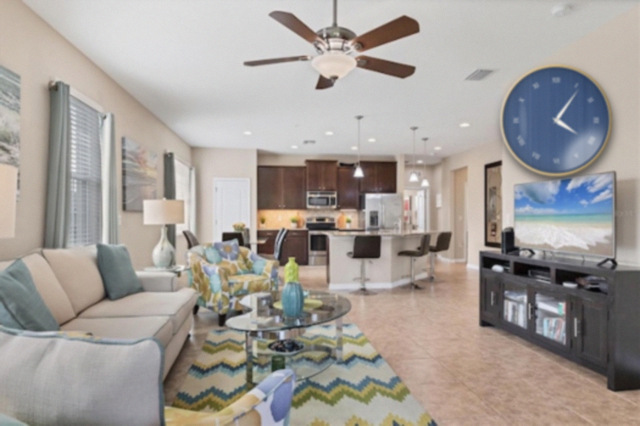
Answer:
{"hour": 4, "minute": 6}
